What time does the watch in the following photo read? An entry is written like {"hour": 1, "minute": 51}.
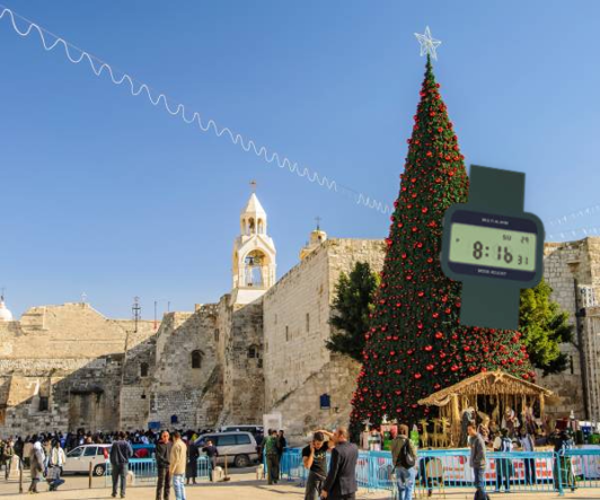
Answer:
{"hour": 8, "minute": 16}
